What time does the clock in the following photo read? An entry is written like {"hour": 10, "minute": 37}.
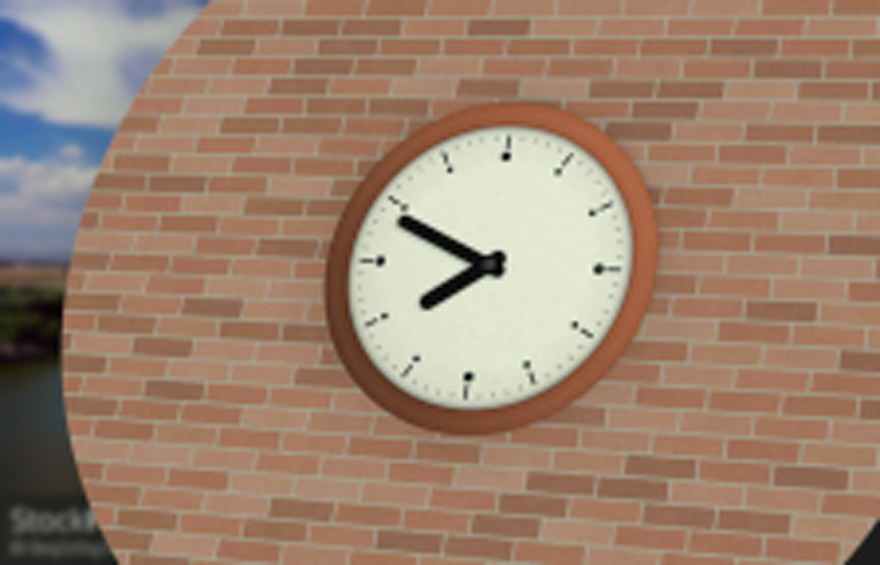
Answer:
{"hour": 7, "minute": 49}
